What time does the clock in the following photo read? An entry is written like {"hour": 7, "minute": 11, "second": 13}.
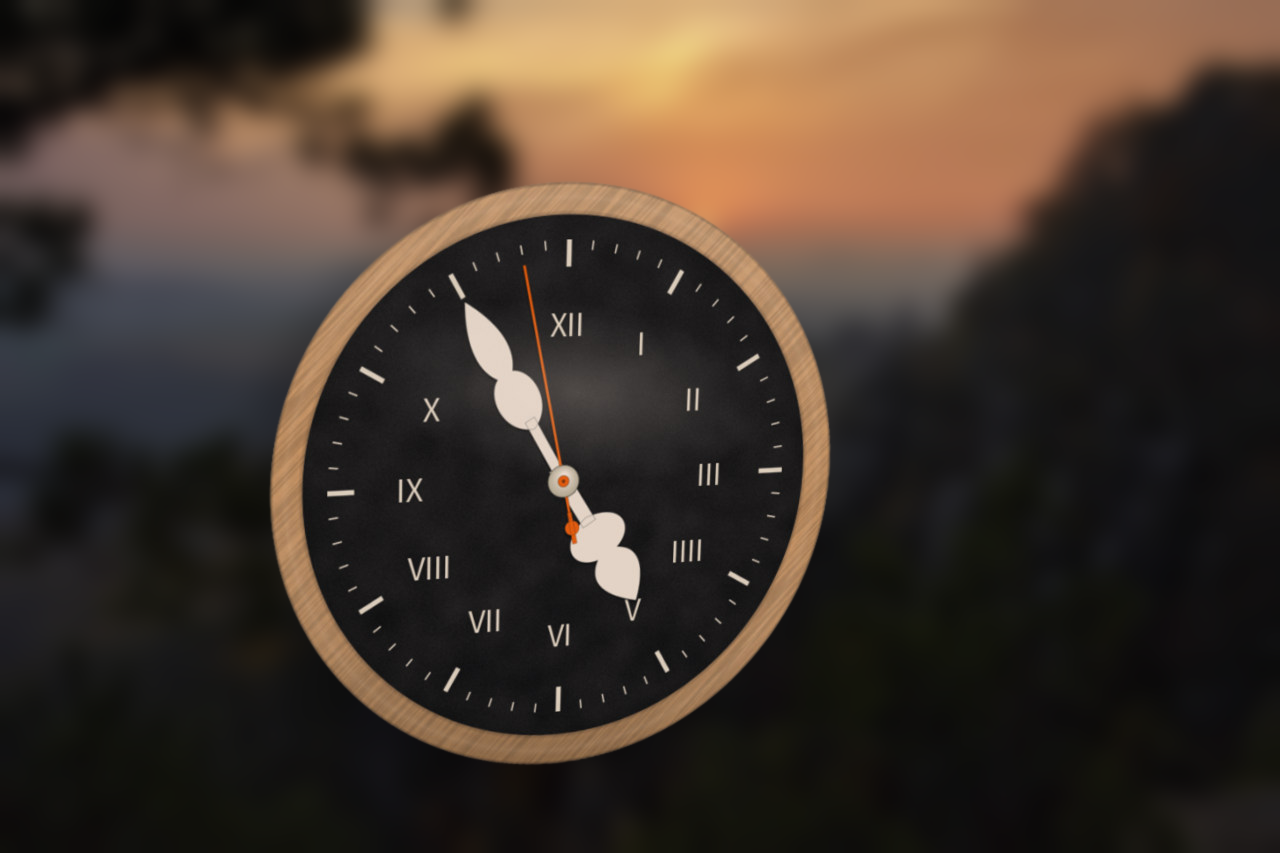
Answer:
{"hour": 4, "minute": 54, "second": 58}
